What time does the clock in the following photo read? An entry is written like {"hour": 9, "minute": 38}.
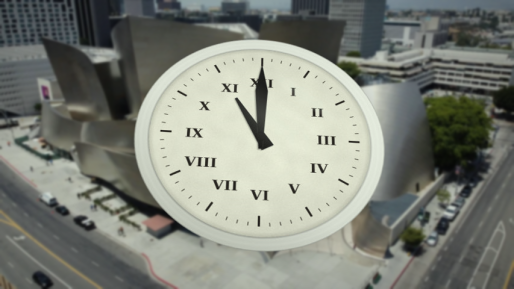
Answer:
{"hour": 11, "minute": 0}
